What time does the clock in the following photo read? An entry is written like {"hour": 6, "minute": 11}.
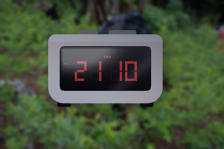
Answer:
{"hour": 21, "minute": 10}
